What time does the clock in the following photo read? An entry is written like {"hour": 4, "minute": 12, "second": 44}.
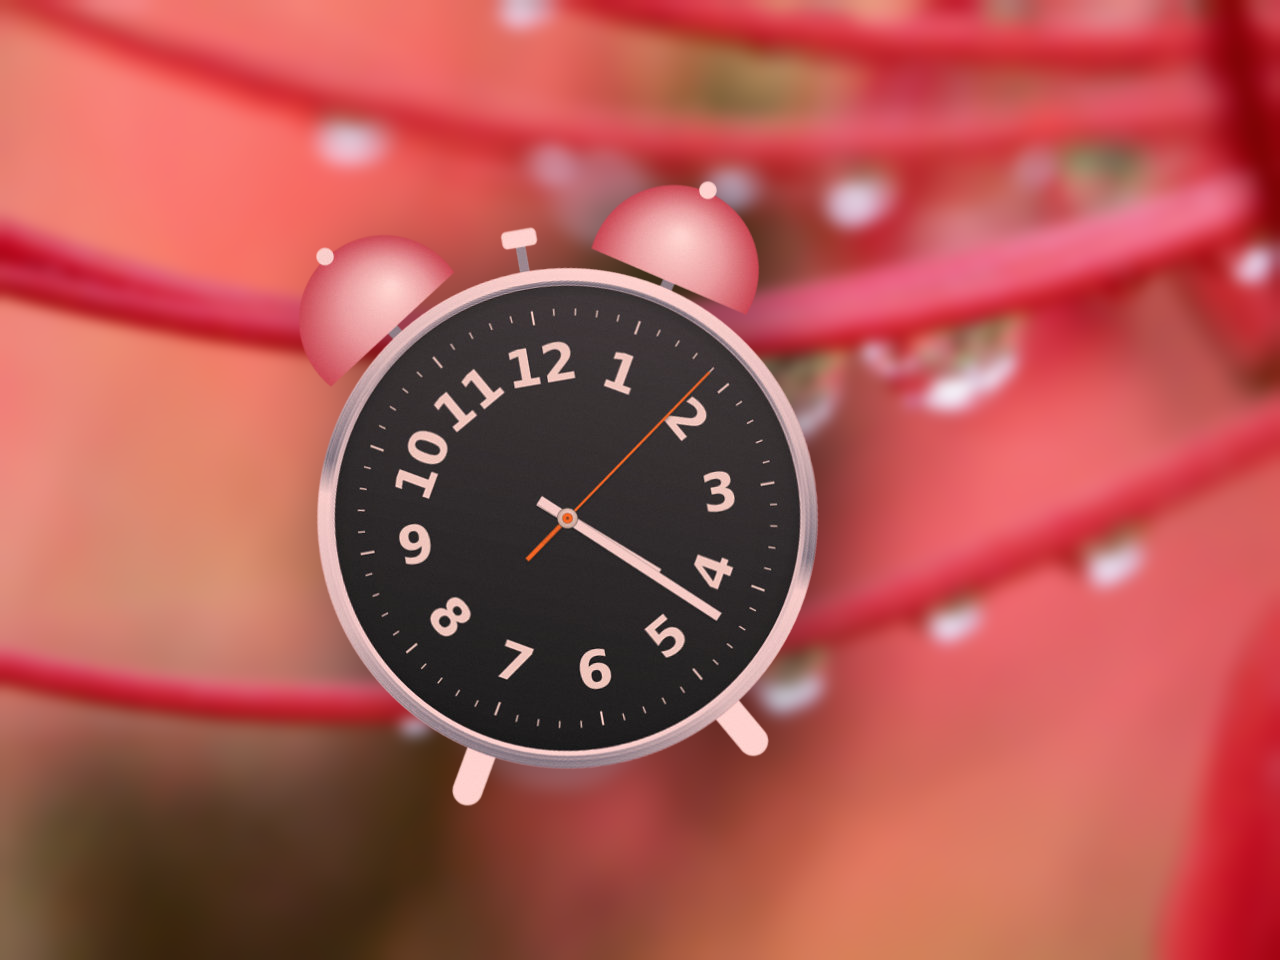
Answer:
{"hour": 4, "minute": 22, "second": 9}
